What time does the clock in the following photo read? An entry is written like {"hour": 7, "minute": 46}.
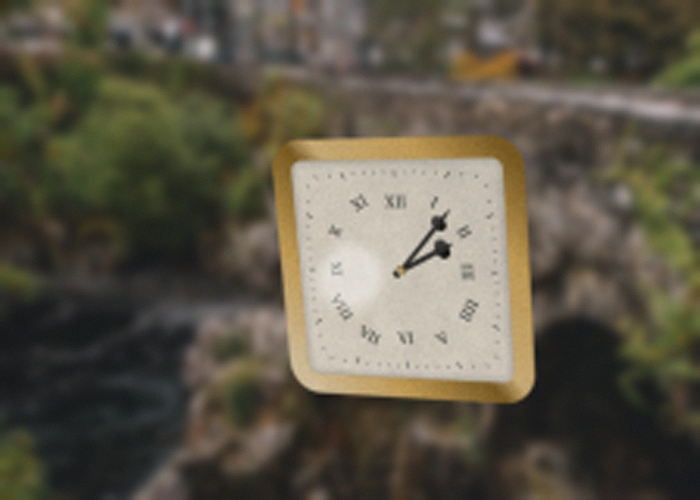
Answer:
{"hour": 2, "minute": 7}
